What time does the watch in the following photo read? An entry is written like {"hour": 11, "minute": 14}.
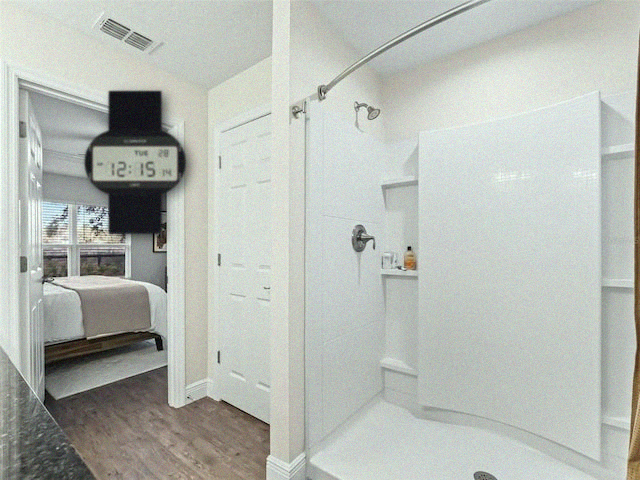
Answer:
{"hour": 12, "minute": 15}
